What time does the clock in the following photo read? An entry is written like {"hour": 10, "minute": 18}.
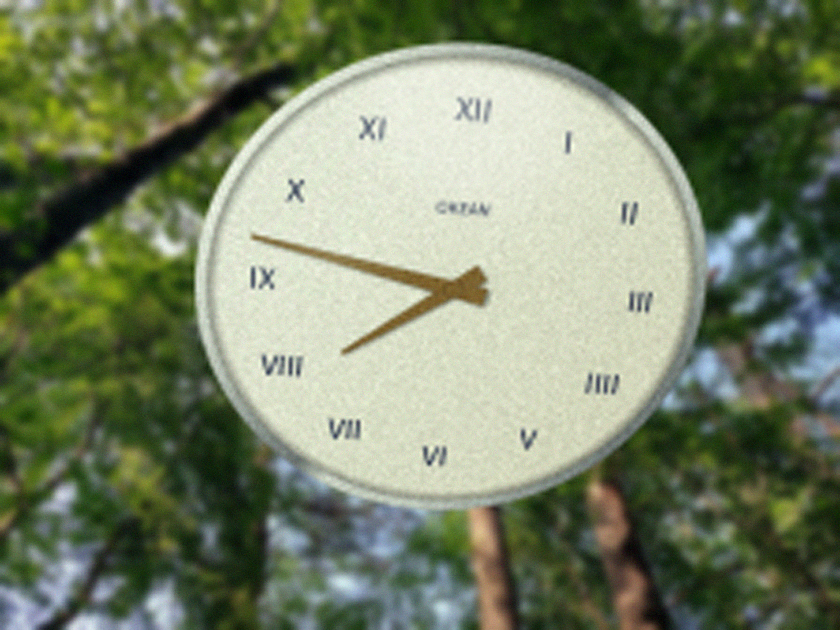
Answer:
{"hour": 7, "minute": 47}
